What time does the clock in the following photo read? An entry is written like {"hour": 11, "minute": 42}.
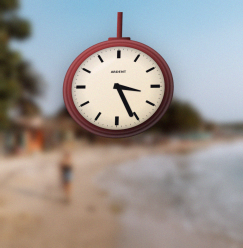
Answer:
{"hour": 3, "minute": 26}
